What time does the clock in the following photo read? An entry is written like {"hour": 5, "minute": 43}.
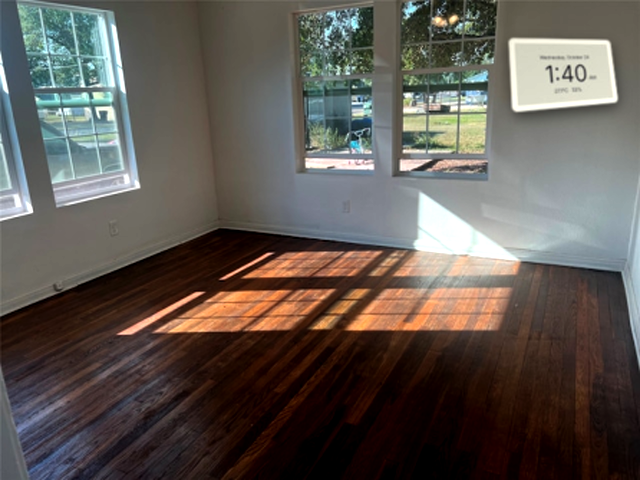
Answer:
{"hour": 1, "minute": 40}
